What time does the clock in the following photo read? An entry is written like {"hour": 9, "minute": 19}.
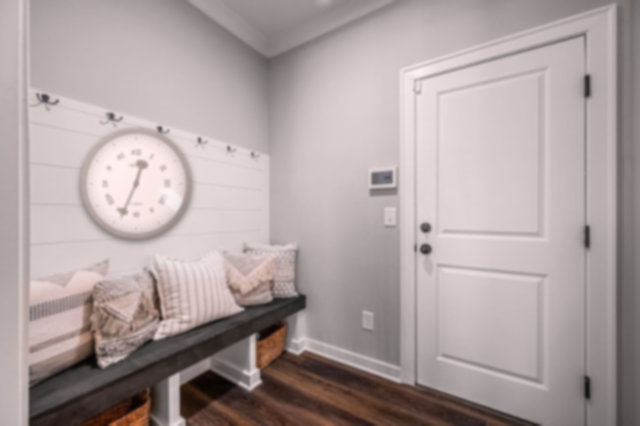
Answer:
{"hour": 12, "minute": 34}
